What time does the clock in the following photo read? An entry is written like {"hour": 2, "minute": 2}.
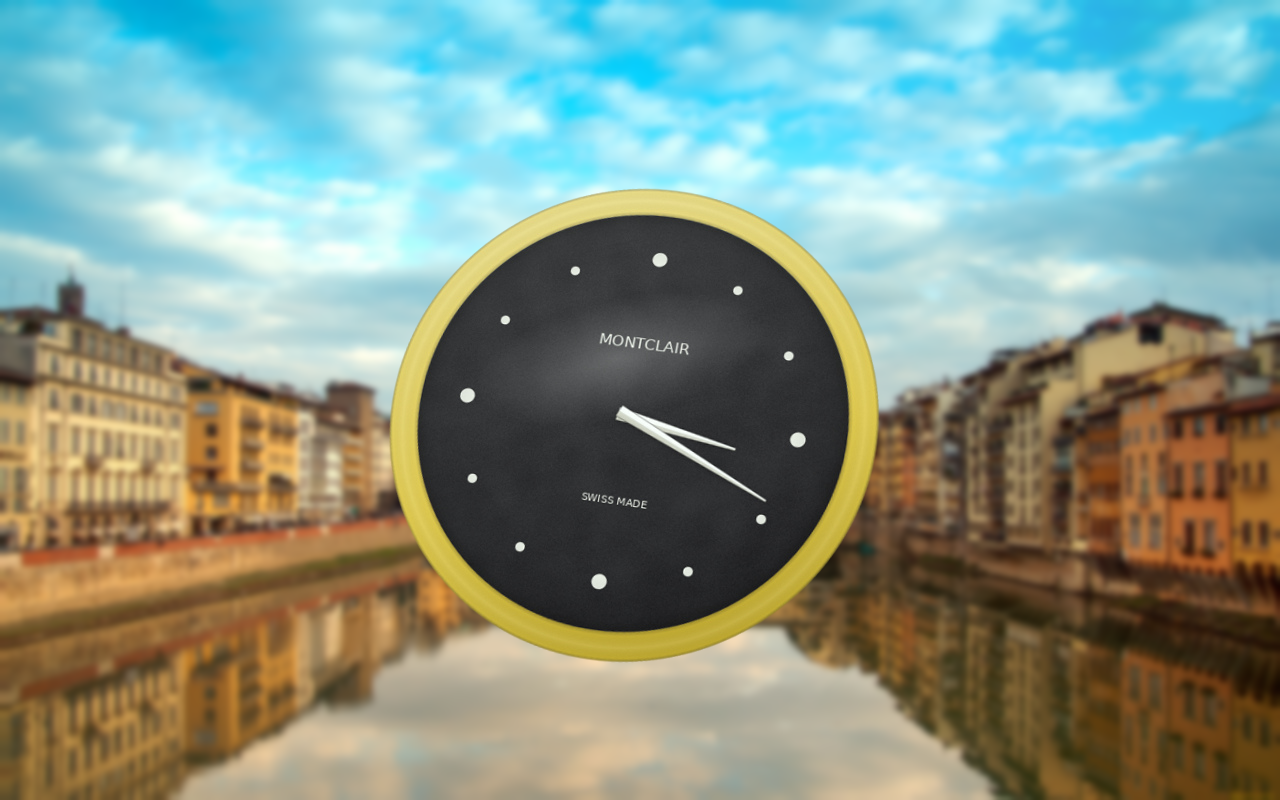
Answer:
{"hour": 3, "minute": 19}
